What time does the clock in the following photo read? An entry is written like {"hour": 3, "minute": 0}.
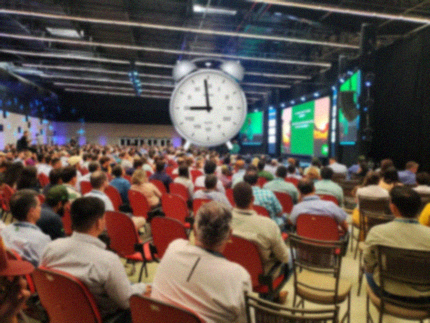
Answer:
{"hour": 8, "minute": 59}
